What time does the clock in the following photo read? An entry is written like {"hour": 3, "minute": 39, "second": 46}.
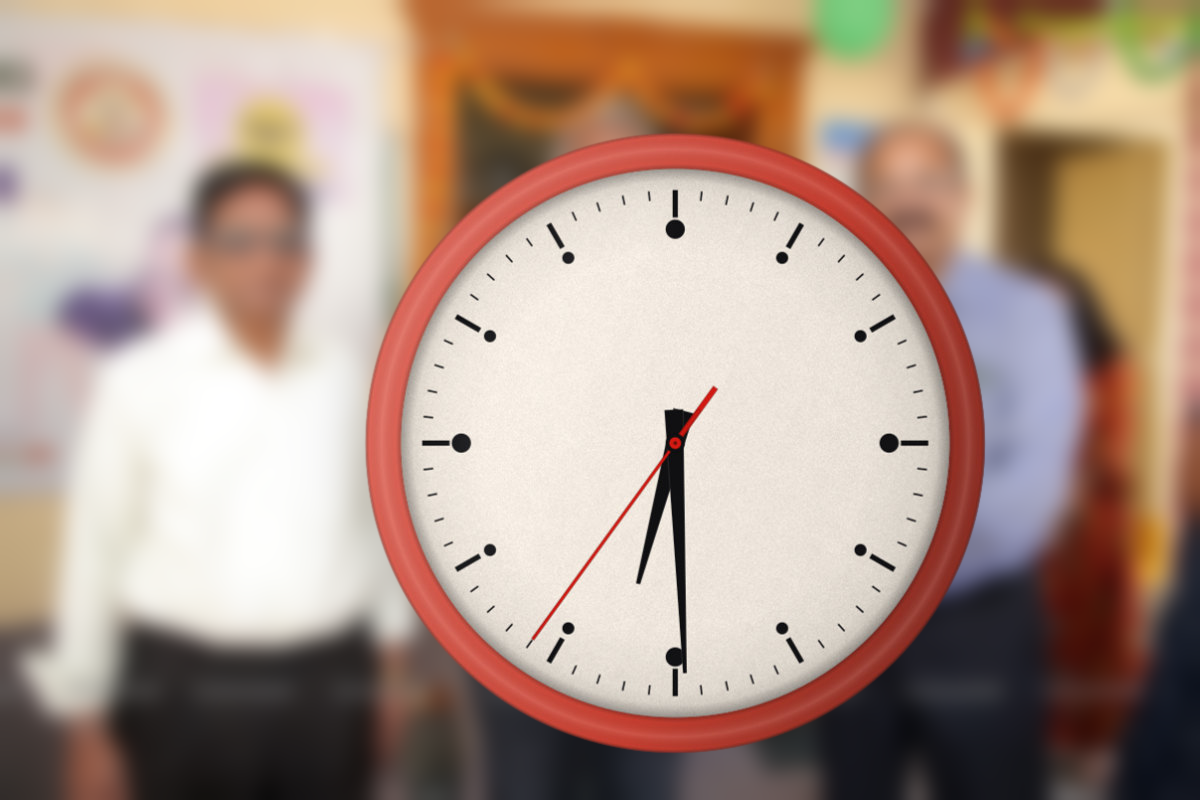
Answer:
{"hour": 6, "minute": 29, "second": 36}
